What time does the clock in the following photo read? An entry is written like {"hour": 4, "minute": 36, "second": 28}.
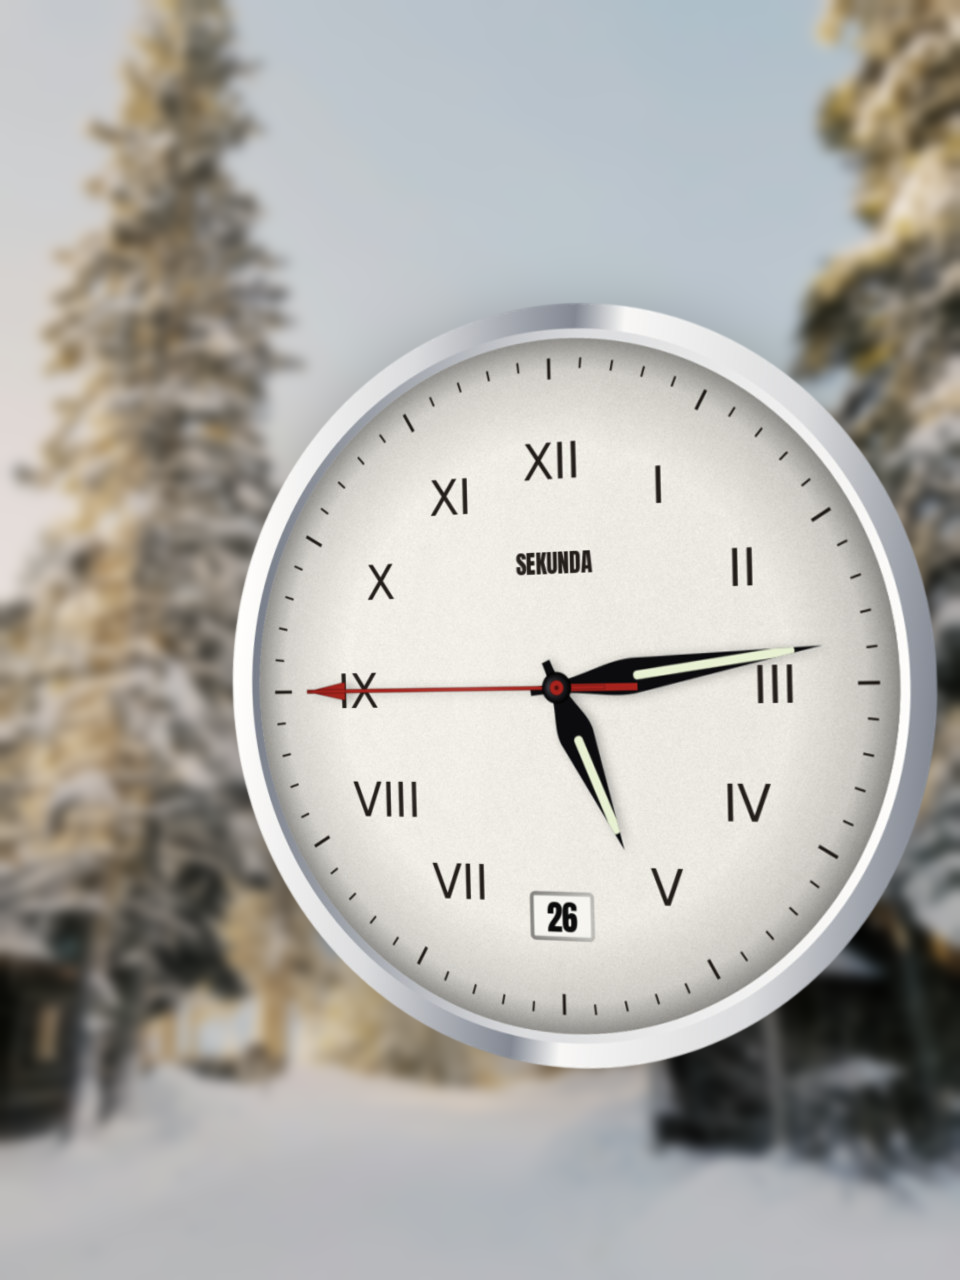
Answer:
{"hour": 5, "minute": 13, "second": 45}
